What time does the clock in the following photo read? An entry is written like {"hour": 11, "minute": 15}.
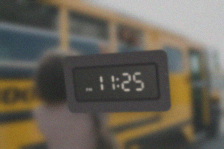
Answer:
{"hour": 11, "minute": 25}
